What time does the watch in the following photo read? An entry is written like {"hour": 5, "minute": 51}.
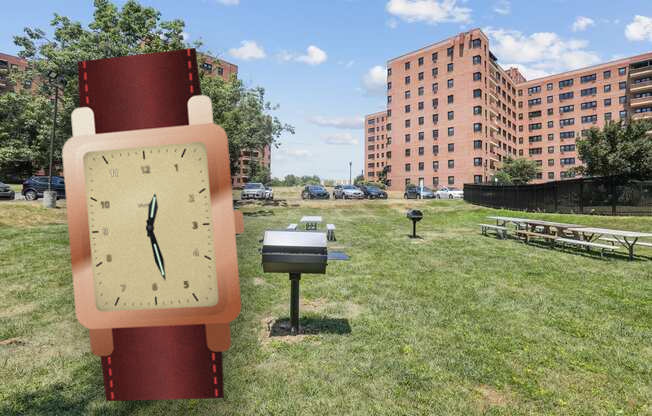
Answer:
{"hour": 12, "minute": 28}
